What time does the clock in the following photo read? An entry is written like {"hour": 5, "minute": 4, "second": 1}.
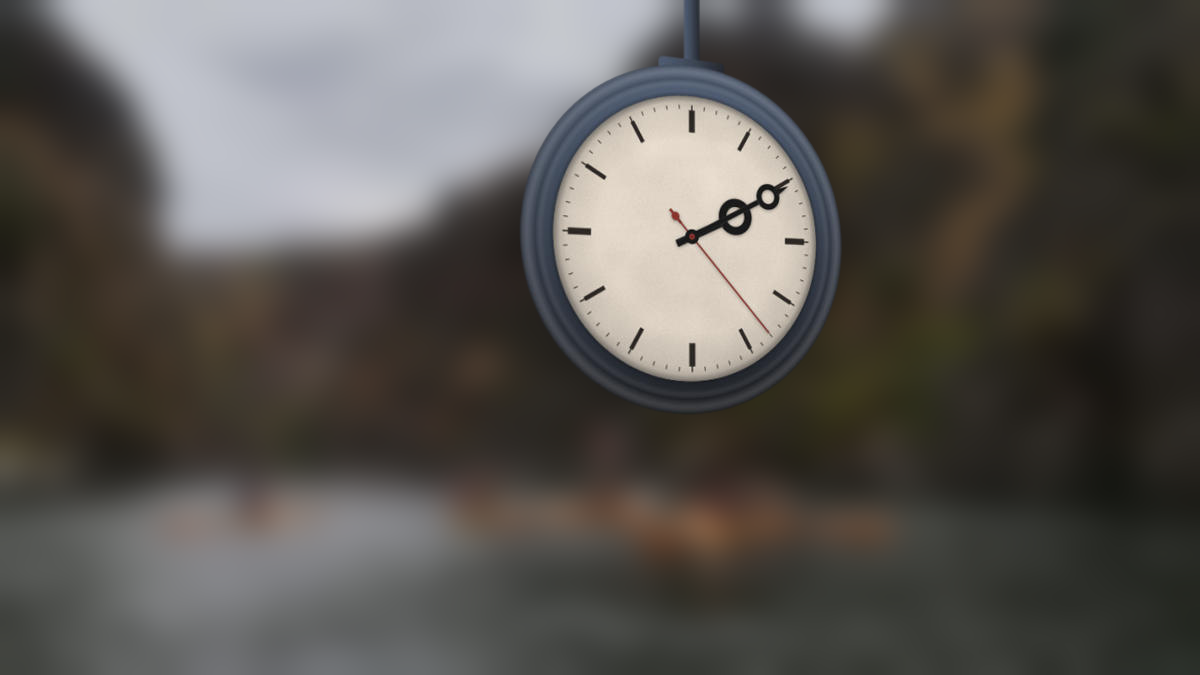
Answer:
{"hour": 2, "minute": 10, "second": 23}
